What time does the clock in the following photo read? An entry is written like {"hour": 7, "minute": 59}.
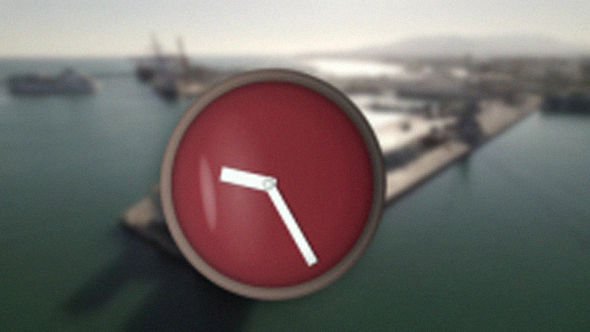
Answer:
{"hour": 9, "minute": 25}
